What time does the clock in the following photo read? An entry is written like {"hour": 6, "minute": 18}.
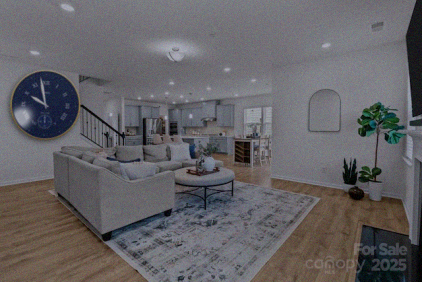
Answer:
{"hour": 9, "minute": 58}
